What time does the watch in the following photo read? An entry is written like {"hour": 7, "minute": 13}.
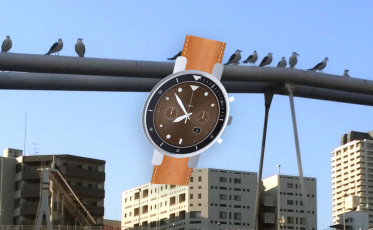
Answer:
{"hour": 7, "minute": 53}
